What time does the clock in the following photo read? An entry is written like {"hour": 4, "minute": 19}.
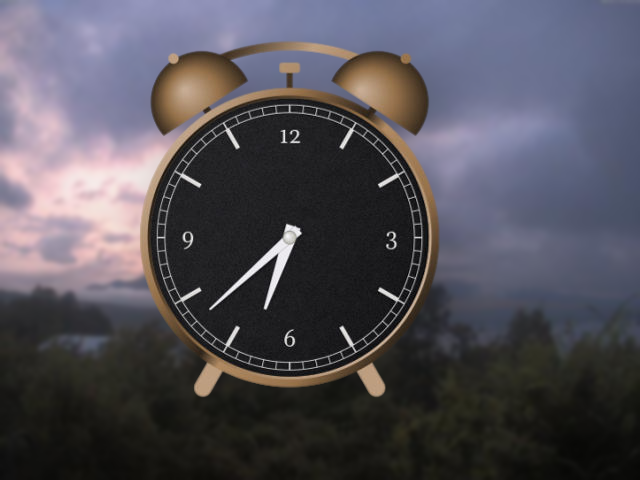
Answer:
{"hour": 6, "minute": 38}
